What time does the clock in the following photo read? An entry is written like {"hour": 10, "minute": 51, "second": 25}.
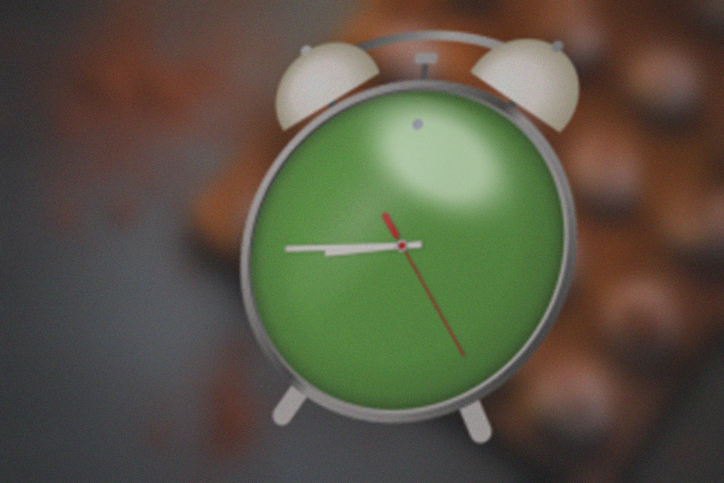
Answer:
{"hour": 8, "minute": 44, "second": 24}
